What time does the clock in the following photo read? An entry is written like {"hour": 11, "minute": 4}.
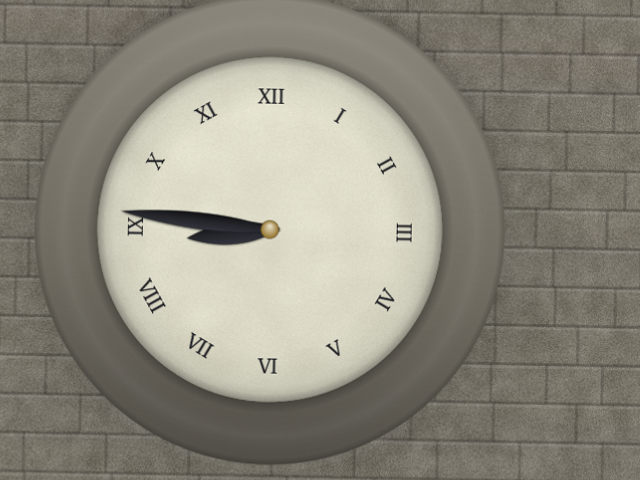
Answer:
{"hour": 8, "minute": 46}
